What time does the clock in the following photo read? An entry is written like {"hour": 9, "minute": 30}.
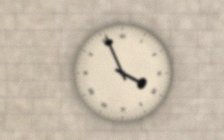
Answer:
{"hour": 3, "minute": 56}
